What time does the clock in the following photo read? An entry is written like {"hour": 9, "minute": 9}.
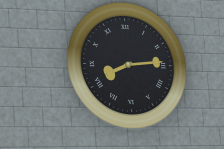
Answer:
{"hour": 8, "minute": 14}
